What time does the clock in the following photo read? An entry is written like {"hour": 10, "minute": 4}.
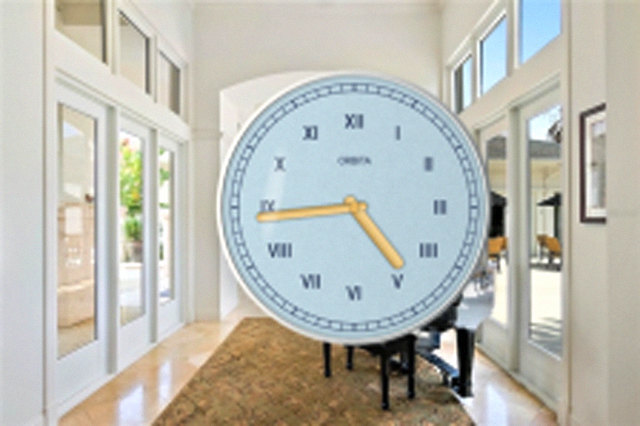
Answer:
{"hour": 4, "minute": 44}
